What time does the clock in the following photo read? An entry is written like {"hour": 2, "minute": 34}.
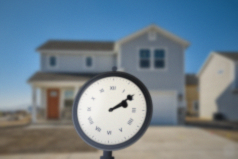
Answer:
{"hour": 2, "minute": 9}
